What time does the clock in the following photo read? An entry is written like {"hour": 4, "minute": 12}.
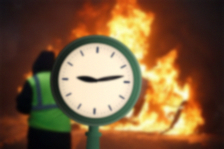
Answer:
{"hour": 9, "minute": 13}
